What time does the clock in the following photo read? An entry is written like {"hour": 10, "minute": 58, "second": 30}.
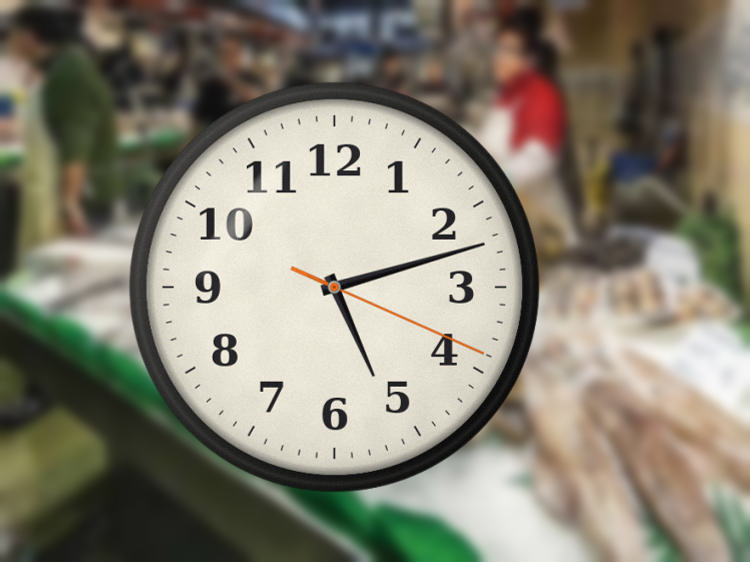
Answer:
{"hour": 5, "minute": 12, "second": 19}
